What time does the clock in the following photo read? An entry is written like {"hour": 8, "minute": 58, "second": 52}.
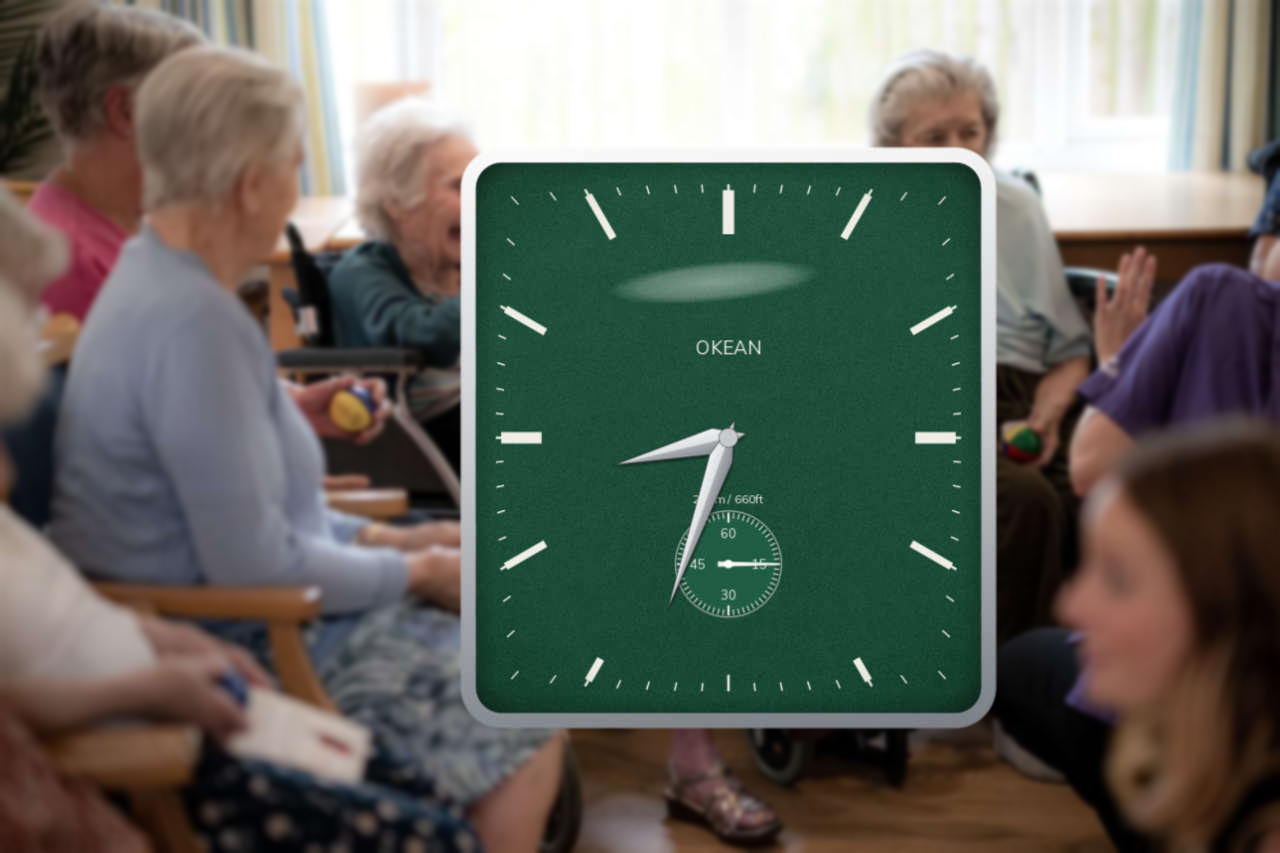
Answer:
{"hour": 8, "minute": 33, "second": 15}
